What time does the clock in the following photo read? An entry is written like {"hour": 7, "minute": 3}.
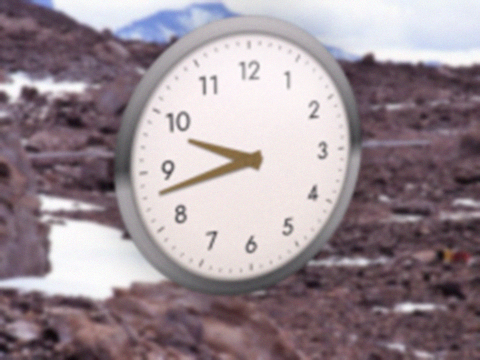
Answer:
{"hour": 9, "minute": 43}
